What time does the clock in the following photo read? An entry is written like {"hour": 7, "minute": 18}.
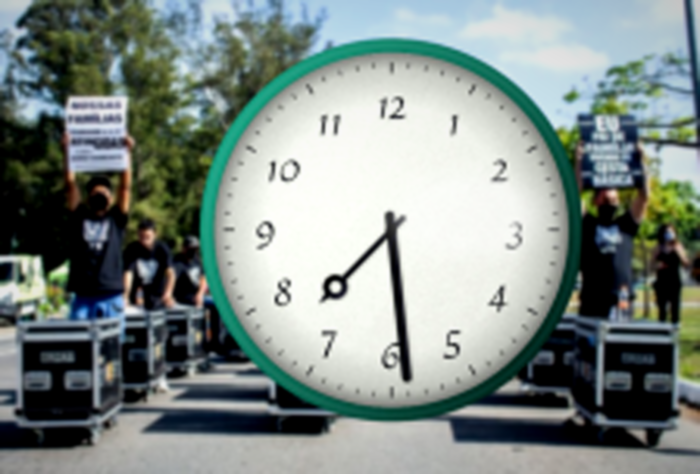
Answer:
{"hour": 7, "minute": 29}
